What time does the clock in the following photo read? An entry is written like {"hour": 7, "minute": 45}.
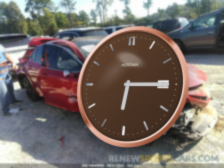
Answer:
{"hour": 6, "minute": 15}
